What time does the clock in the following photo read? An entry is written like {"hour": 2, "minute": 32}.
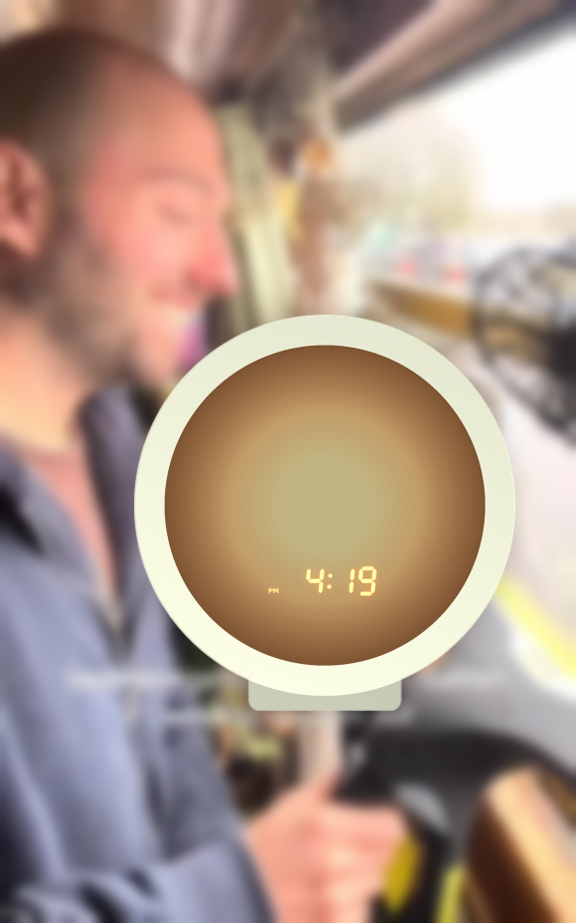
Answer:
{"hour": 4, "minute": 19}
